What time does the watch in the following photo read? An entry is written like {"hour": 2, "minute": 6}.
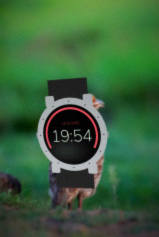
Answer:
{"hour": 19, "minute": 54}
